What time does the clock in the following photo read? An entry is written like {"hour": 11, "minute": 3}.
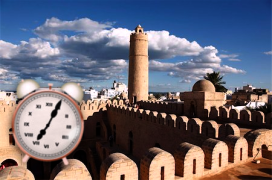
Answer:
{"hour": 7, "minute": 4}
